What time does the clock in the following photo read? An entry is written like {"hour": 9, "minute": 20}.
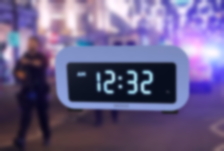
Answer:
{"hour": 12, "minute": 32}
